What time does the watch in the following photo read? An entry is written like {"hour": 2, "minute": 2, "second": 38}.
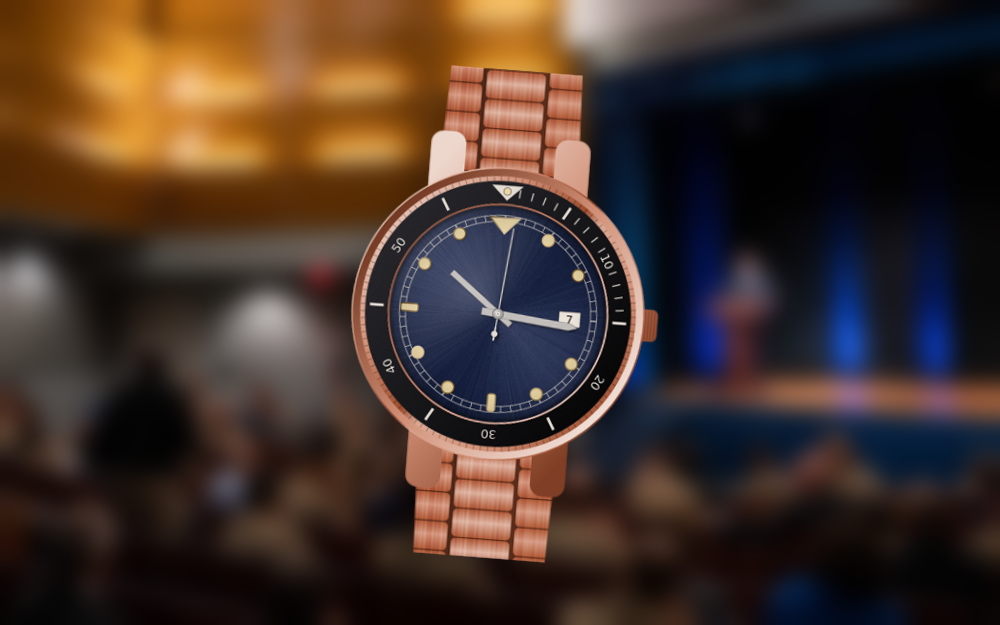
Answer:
{"hour": 10, "minute": 16, "second": 1}
